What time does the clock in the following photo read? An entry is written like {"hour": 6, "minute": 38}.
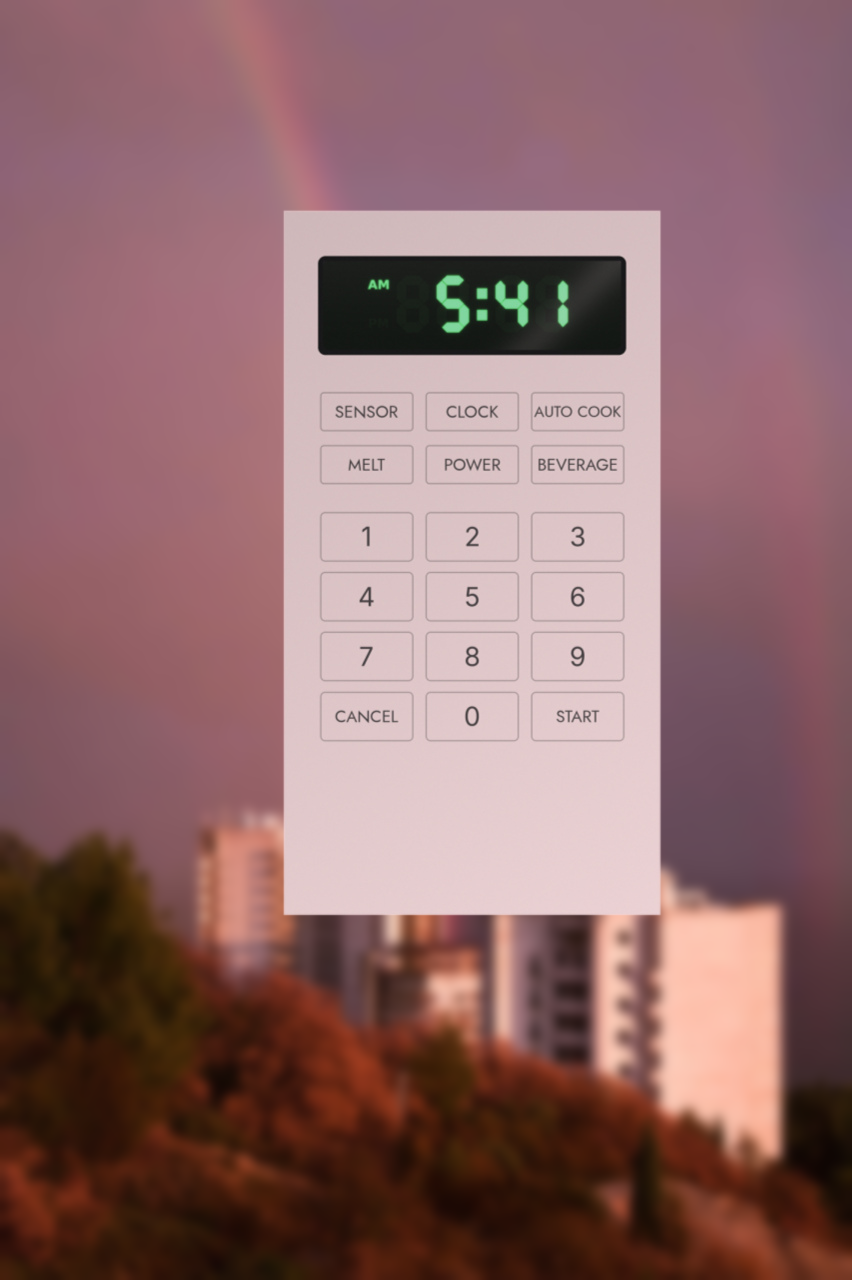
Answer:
{"hour": 5, "minute": 41}
